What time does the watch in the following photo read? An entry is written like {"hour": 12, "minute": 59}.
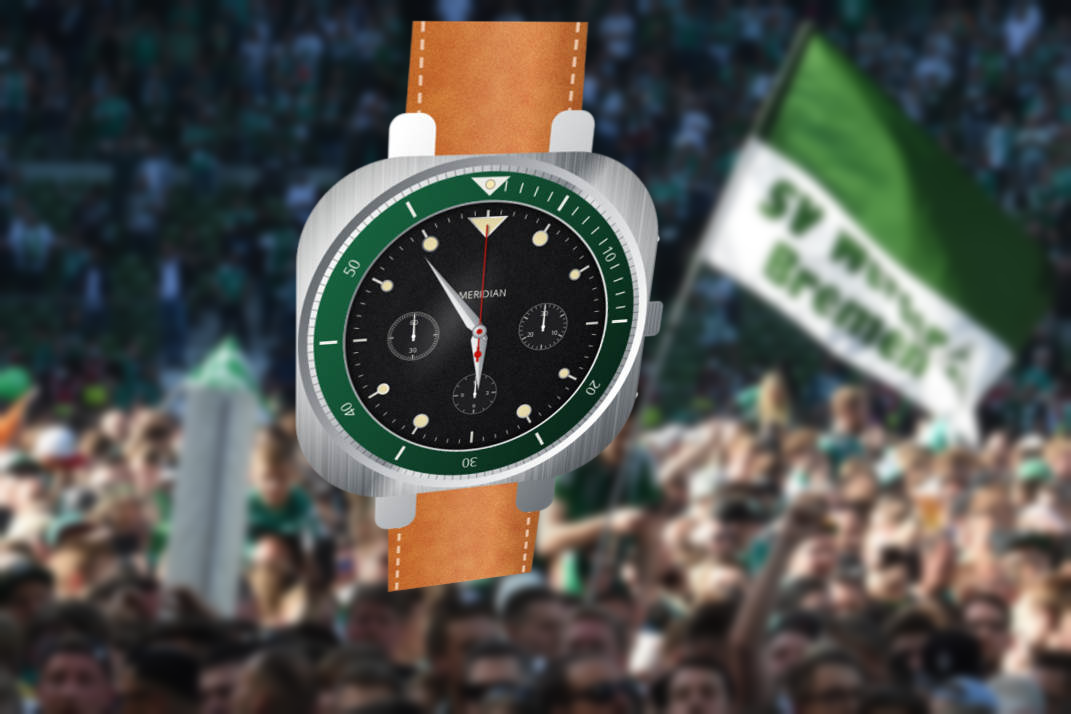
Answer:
{"hour": 5, "minute": 54}
